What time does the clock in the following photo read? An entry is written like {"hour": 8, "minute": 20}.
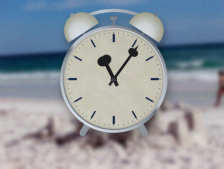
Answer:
{"hour": 11, "minute": 6}
